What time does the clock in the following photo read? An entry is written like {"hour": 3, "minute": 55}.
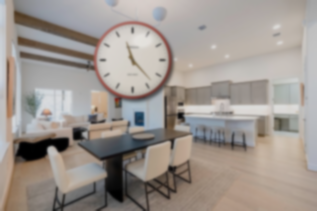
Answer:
{"hour": 11, "minute": 23}
